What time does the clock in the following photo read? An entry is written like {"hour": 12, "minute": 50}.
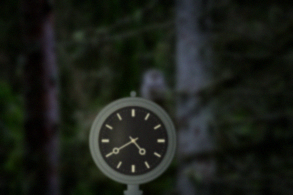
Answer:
{"hour": 4, "minute": 40}
